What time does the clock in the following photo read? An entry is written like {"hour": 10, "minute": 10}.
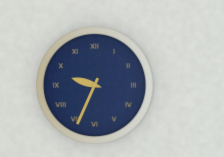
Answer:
{"hour": 9, "minute": 34}
